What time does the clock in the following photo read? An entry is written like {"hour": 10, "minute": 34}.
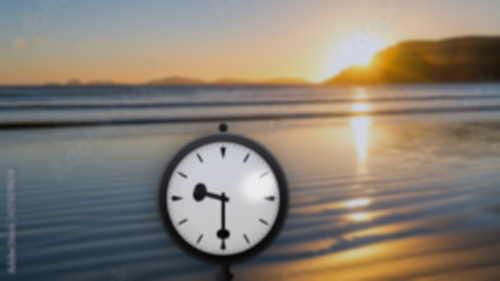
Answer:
{"hour": 9, "minute": 30}
